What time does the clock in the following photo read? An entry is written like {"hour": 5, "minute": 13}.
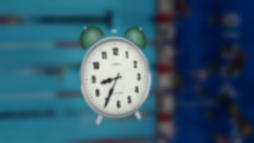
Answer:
{"hour": 8, "minute": 35}
